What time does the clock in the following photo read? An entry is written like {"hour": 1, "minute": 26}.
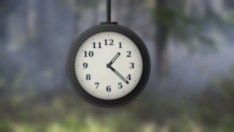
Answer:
{"hour": 1, "minute": 22}
